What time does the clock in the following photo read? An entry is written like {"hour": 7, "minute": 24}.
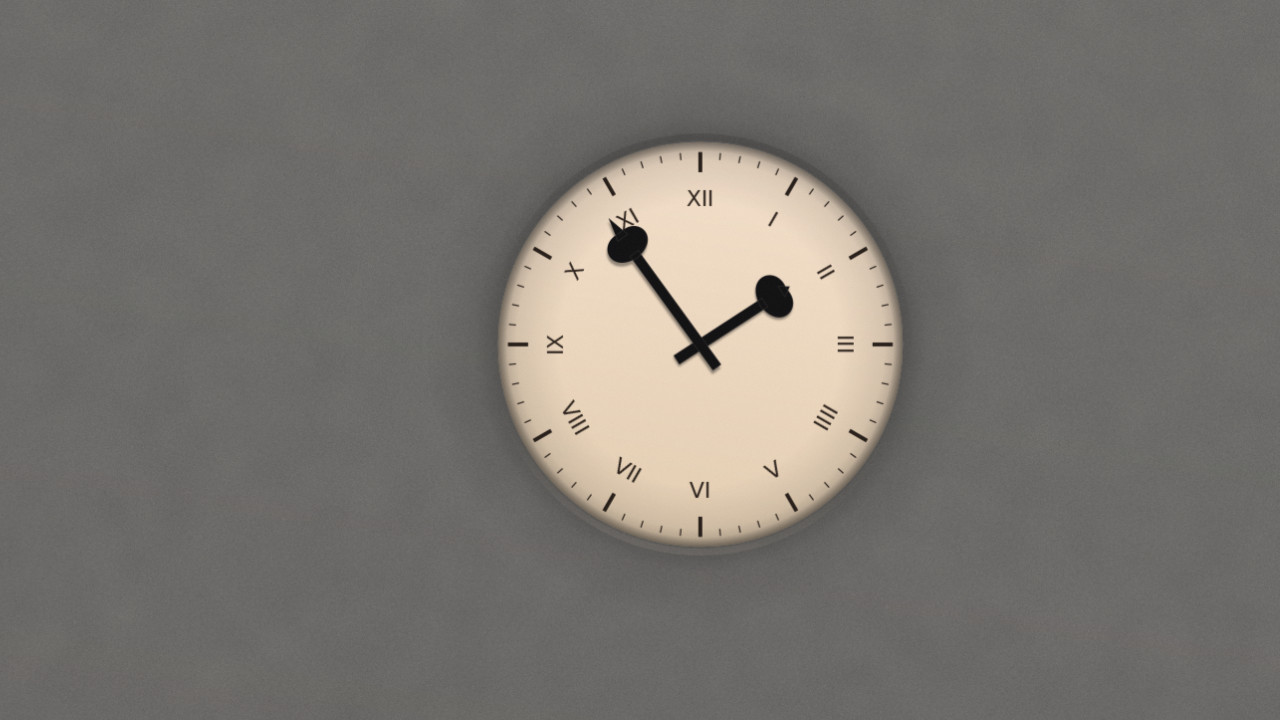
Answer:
{"hour": 1, "minute": 54}
